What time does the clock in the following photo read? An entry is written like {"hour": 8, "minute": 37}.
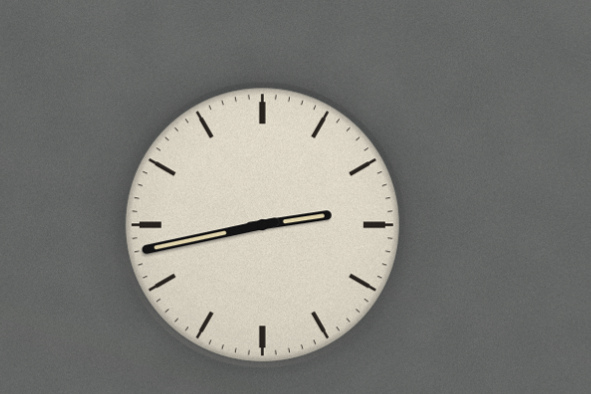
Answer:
{"hour": 2, "minute": 43}
